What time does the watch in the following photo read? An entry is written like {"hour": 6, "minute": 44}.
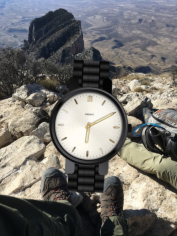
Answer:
{"hour": 6, "minute": 10}
